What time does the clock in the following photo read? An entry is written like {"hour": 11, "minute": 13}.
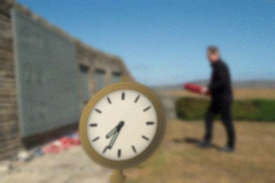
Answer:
{"hour": 7, "minute": 34}
